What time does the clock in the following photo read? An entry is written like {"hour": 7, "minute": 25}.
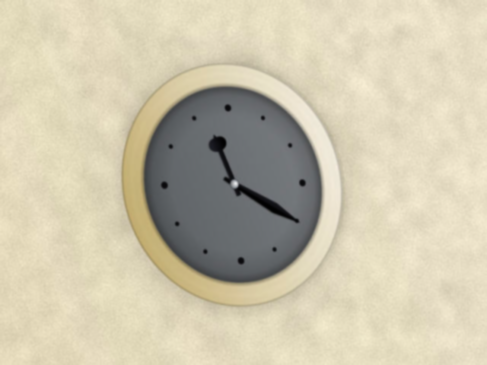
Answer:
{"hour": 11, "minute": 20}
